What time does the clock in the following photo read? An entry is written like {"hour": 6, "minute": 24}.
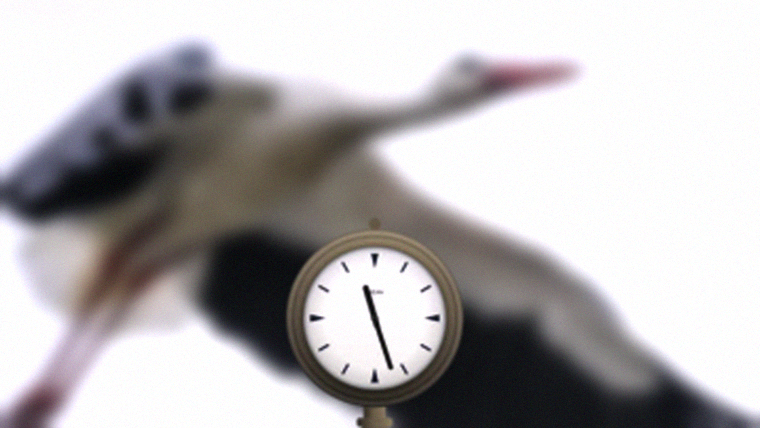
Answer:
{"hour": 11, "minute": 27}
